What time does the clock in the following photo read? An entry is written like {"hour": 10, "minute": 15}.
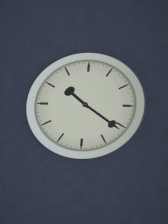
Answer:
{"hour": 10, "minute": 21}
